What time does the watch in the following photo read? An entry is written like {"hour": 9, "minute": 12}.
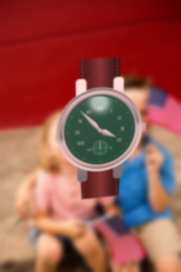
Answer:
{"hour": 3, "minute": 53}
